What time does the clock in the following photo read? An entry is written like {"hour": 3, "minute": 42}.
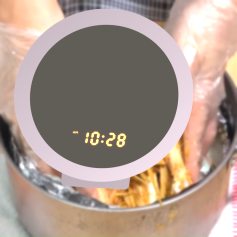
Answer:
{"hour": 10, "minute": 28}
